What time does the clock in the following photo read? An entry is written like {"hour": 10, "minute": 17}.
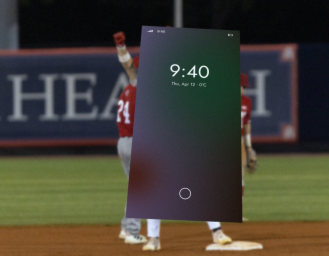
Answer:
{"hour": 9, "minute": 40}
